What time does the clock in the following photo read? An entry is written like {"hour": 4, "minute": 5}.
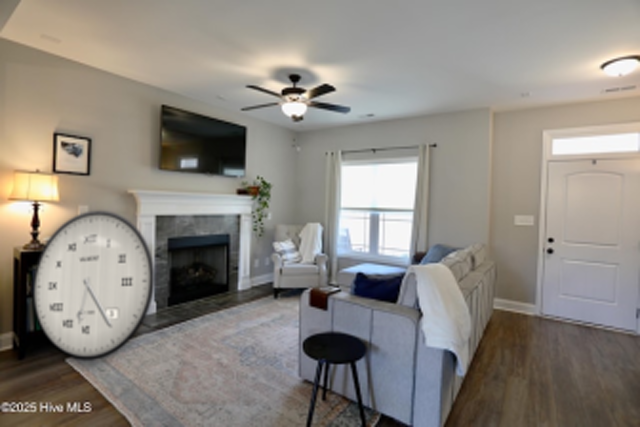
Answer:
{"hour": 6, "minute": 24}
